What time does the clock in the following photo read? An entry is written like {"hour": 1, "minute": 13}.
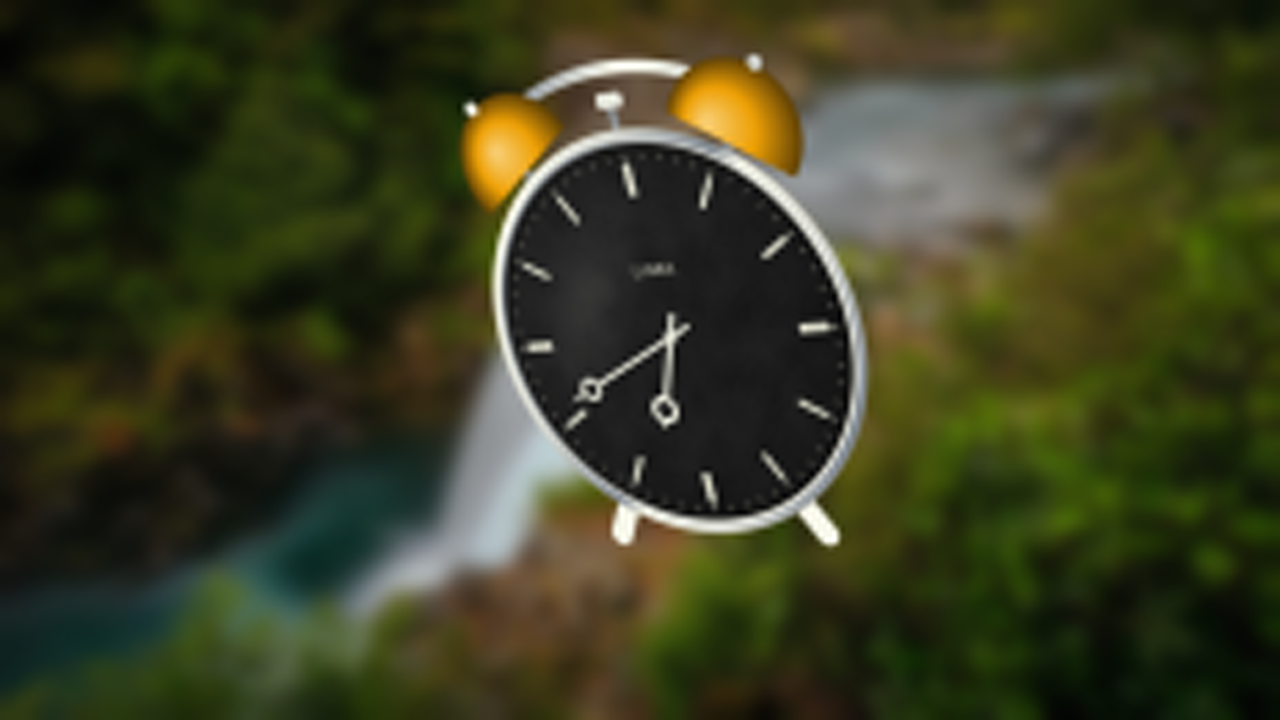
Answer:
{"hour": 6, "minute": 41}
